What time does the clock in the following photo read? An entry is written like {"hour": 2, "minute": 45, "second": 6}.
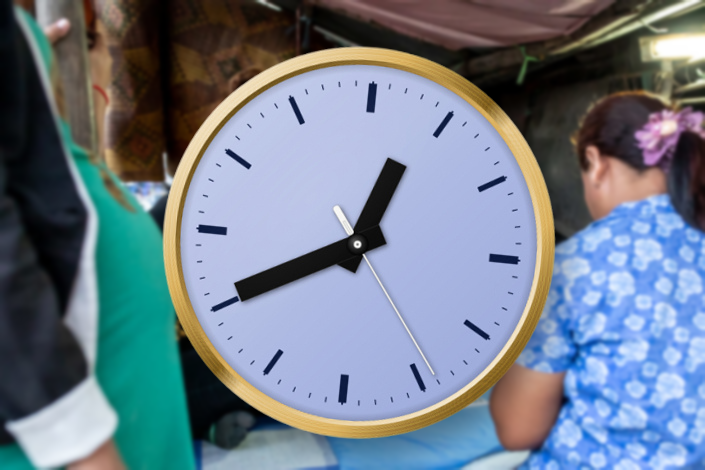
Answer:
{"hour": 12, "minute": 40, "second": 24}
